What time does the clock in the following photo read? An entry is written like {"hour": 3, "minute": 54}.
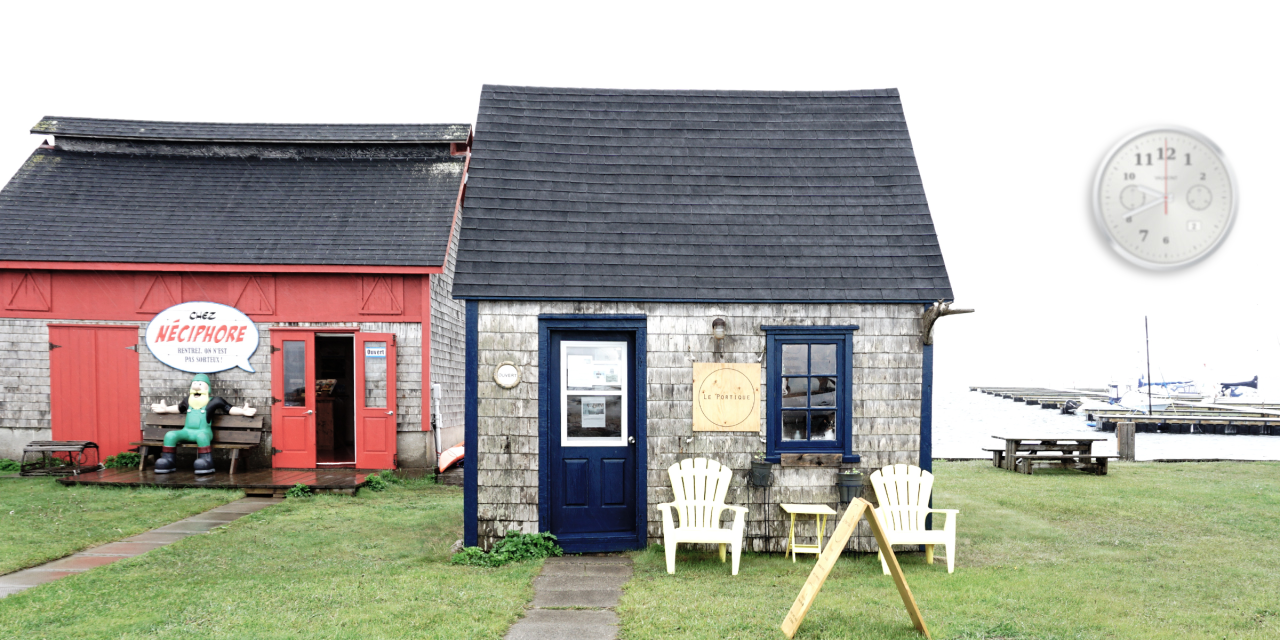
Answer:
{"hour": 9, "minute": 41}
